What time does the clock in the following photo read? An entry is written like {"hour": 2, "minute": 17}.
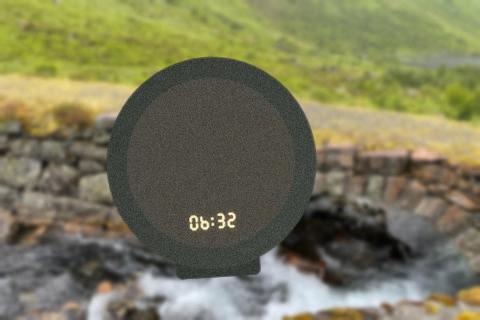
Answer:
{"hour": 6, "minute": 32}
